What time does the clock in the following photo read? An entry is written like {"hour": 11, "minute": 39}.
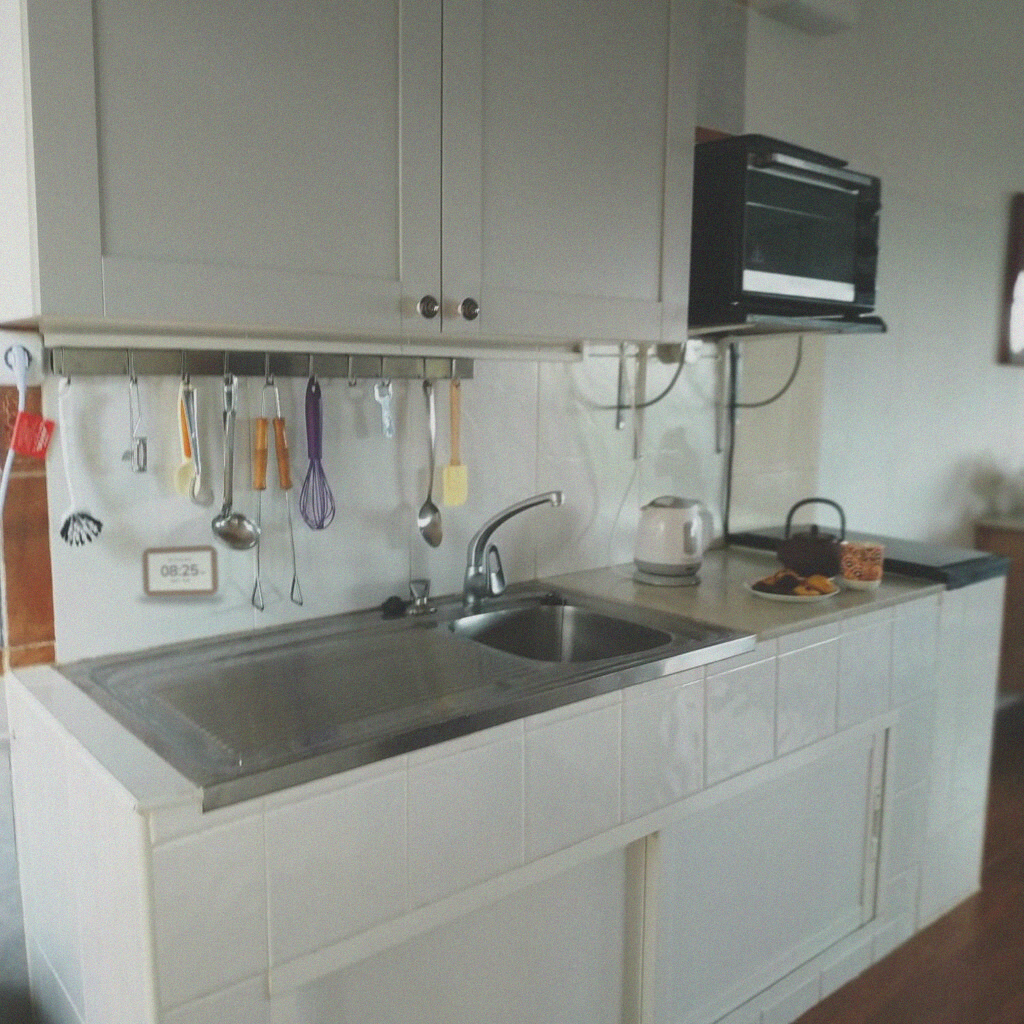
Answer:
{"hour": 8, "minute": 25}
